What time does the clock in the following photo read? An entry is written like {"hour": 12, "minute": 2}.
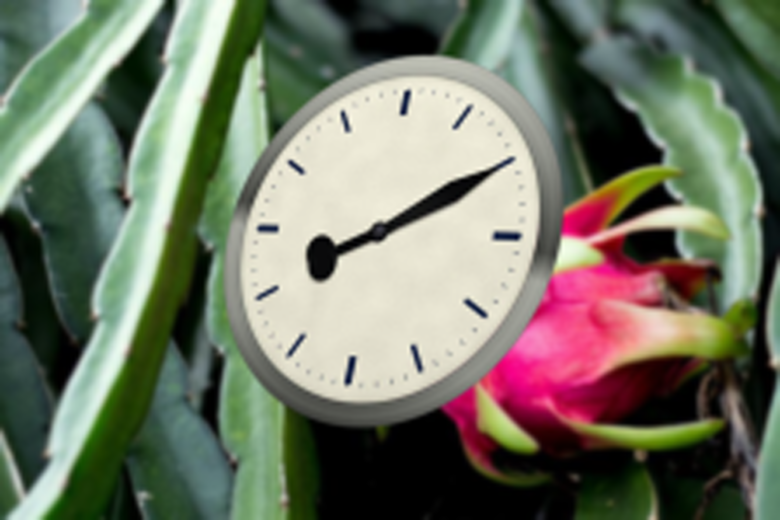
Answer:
{"hour": 8, "minute": 10}
